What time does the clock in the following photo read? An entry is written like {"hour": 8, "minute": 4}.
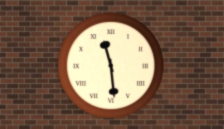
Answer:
{"hour": 11, "minute": 29}
